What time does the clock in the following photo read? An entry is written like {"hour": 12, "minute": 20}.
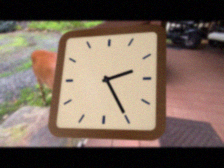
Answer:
{"hour": 2, "minute": 25}
